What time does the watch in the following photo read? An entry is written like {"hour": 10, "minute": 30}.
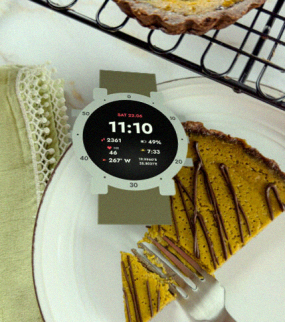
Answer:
{"hour": 11, "minute": 10}
